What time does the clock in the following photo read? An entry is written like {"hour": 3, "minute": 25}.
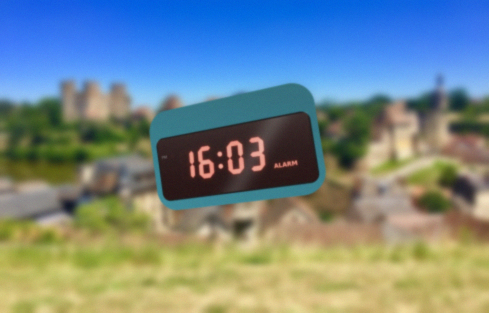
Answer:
{"hour": 16, "minute": 3}
